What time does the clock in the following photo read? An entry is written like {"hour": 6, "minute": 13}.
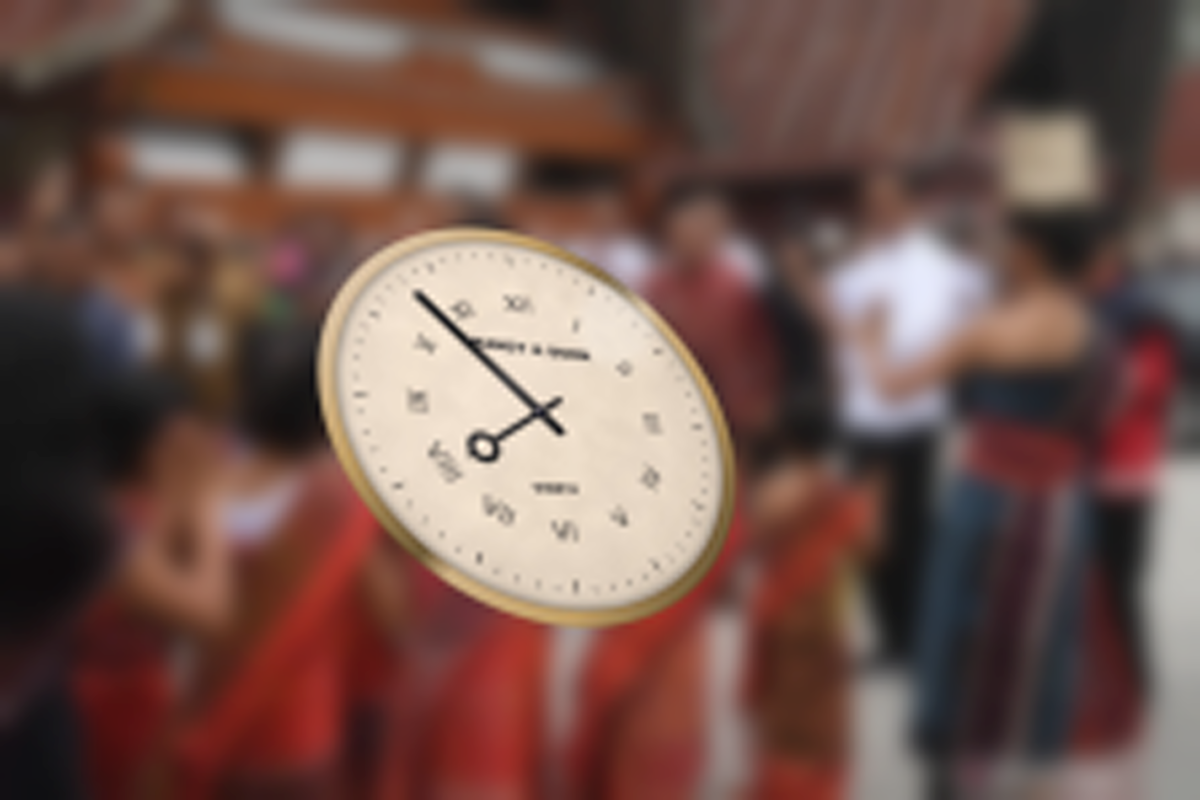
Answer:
{"hour": 7, "minute": 53}
